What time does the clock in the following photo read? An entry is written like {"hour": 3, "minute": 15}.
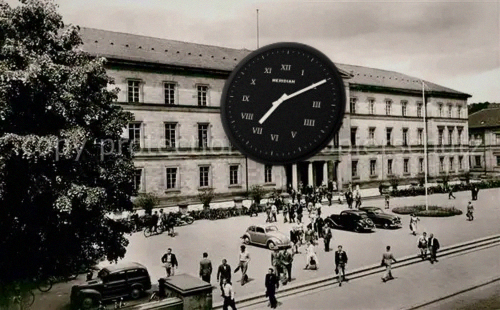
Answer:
{"hour": 7, "minute": 10}
